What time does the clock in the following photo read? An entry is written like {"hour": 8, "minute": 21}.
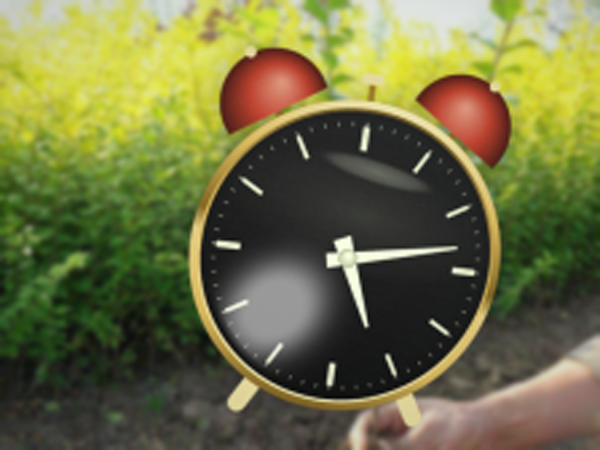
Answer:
{"hour": 5, "minute": 13}
